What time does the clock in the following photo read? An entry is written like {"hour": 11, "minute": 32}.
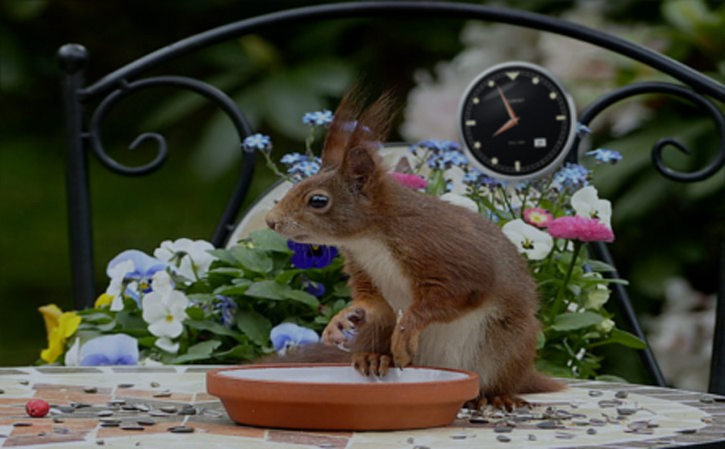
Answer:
{"hour": 7, "minute": 56}
